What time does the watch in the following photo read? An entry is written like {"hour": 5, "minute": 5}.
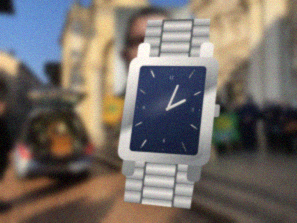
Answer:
{"hour": 2, "minute": 3}
